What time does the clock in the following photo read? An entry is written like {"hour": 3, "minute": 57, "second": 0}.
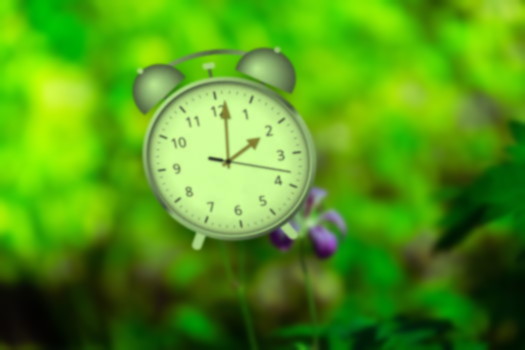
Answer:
{"hour": 2, "minute": 1, "second": 18}
